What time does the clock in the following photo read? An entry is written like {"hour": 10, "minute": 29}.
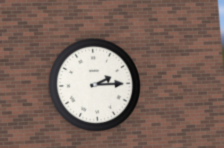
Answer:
{"hour": 2, "minute": 15}
